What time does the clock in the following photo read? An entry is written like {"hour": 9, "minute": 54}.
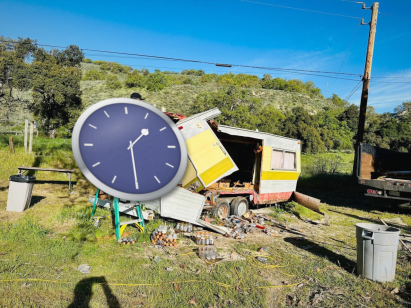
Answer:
{"hour": 1, "minute": 30}
